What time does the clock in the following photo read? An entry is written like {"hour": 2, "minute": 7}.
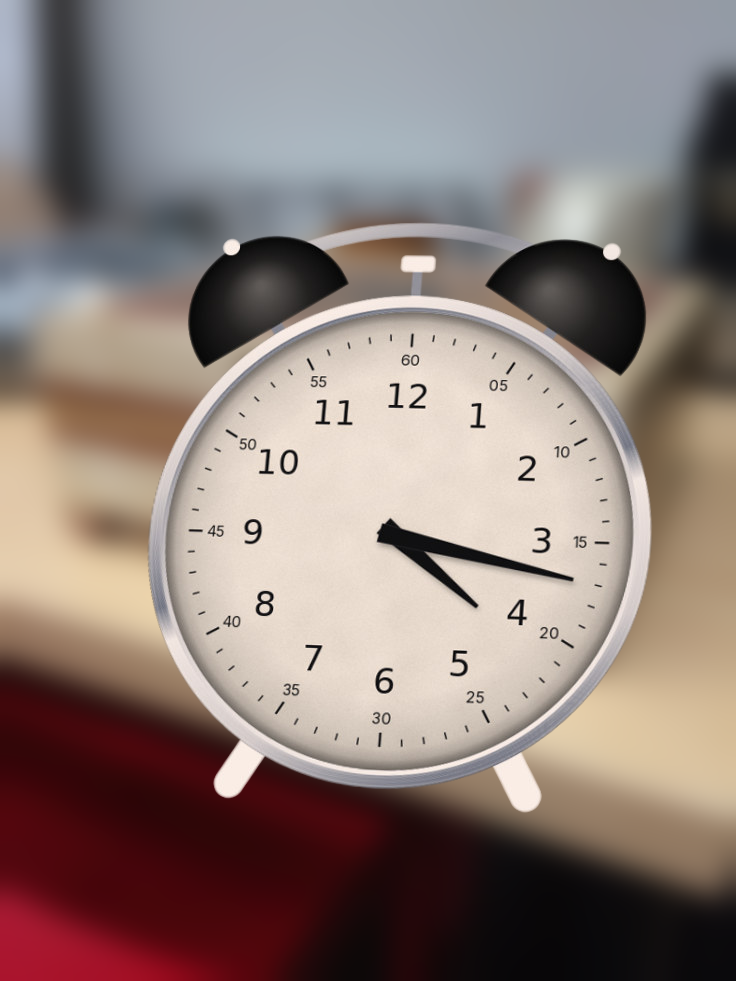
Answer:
{"hour": 4, "minute": 17}
